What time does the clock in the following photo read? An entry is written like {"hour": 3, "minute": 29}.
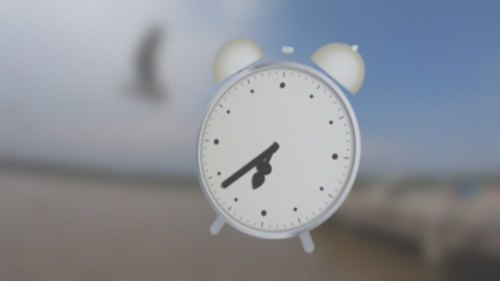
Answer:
{"hour": 6, "minute": 38}
